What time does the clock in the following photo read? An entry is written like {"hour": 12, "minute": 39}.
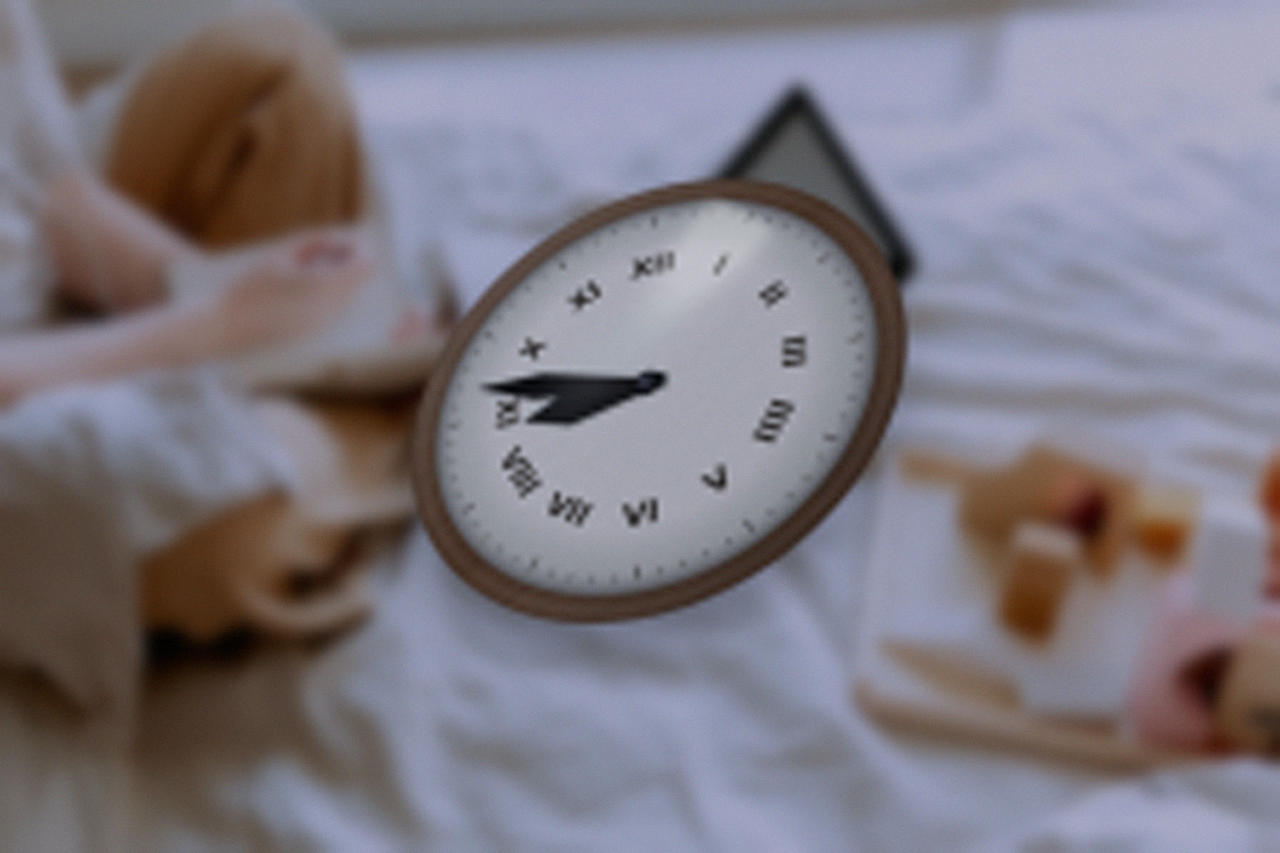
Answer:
{"hour": 8, "minute": 47}
